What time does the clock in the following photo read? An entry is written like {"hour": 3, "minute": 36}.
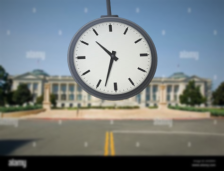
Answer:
{"hour": 10, "minute": 33}
